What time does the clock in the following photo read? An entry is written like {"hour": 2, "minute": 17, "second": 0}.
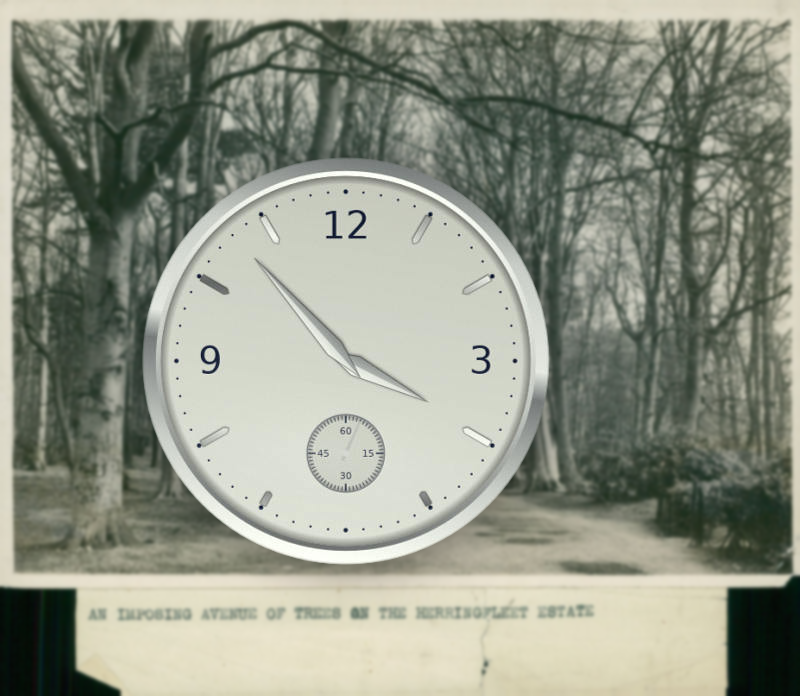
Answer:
{"hour": 3, "minute": 53, "second": 4}
